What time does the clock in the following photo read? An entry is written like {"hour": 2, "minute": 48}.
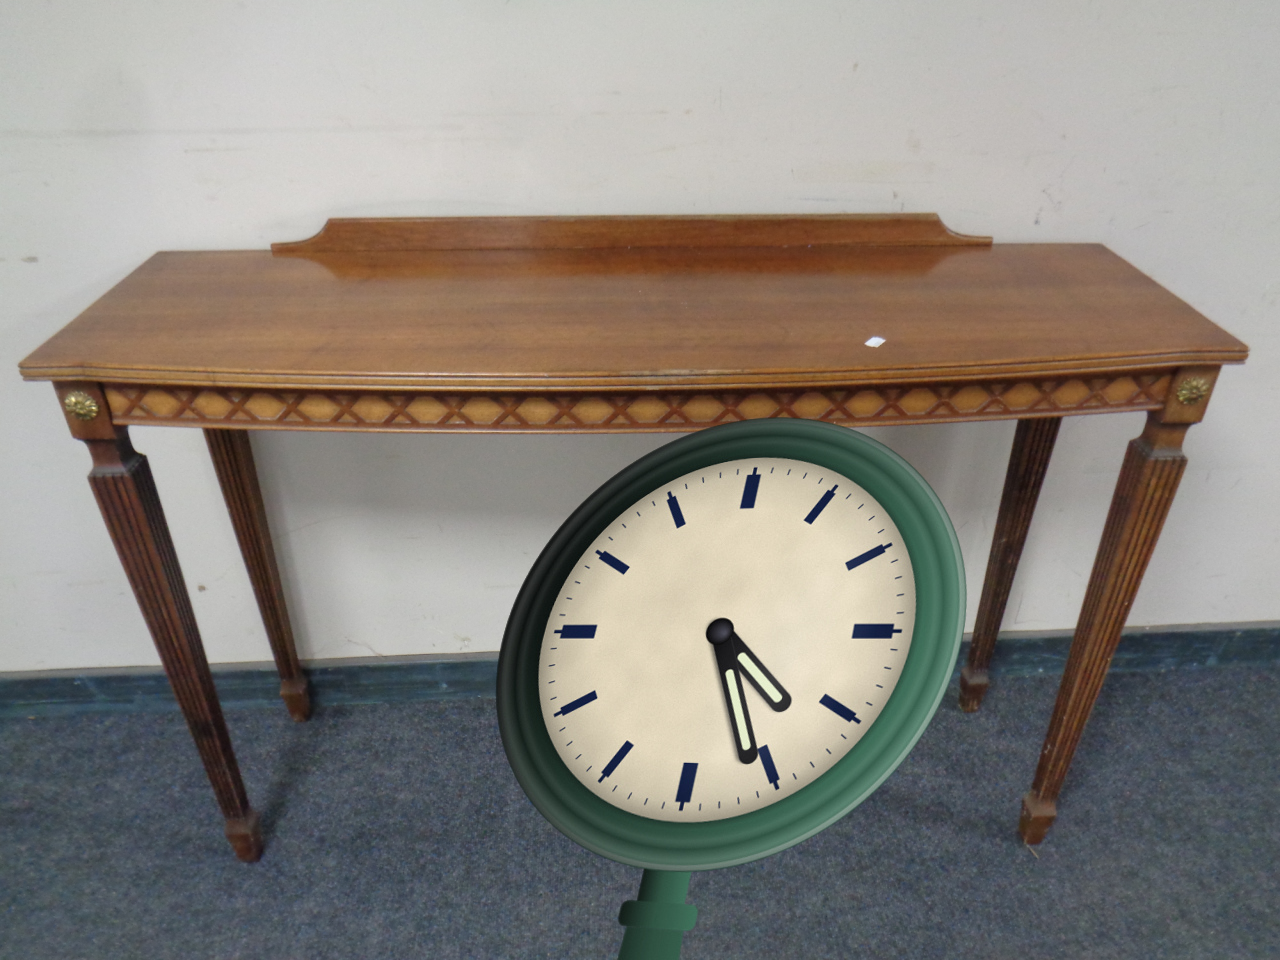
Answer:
{"hour": 4, "minute": 26}
